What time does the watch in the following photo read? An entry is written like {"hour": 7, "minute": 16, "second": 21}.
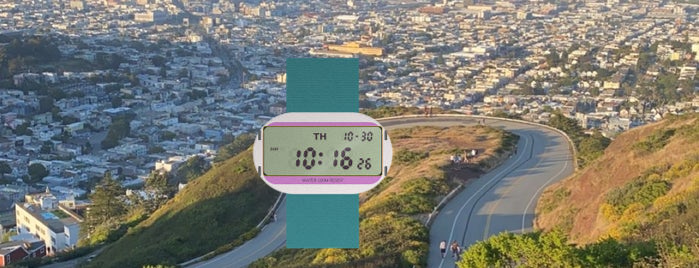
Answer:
{"hour": 10, "minute": 16, "second": 26}
